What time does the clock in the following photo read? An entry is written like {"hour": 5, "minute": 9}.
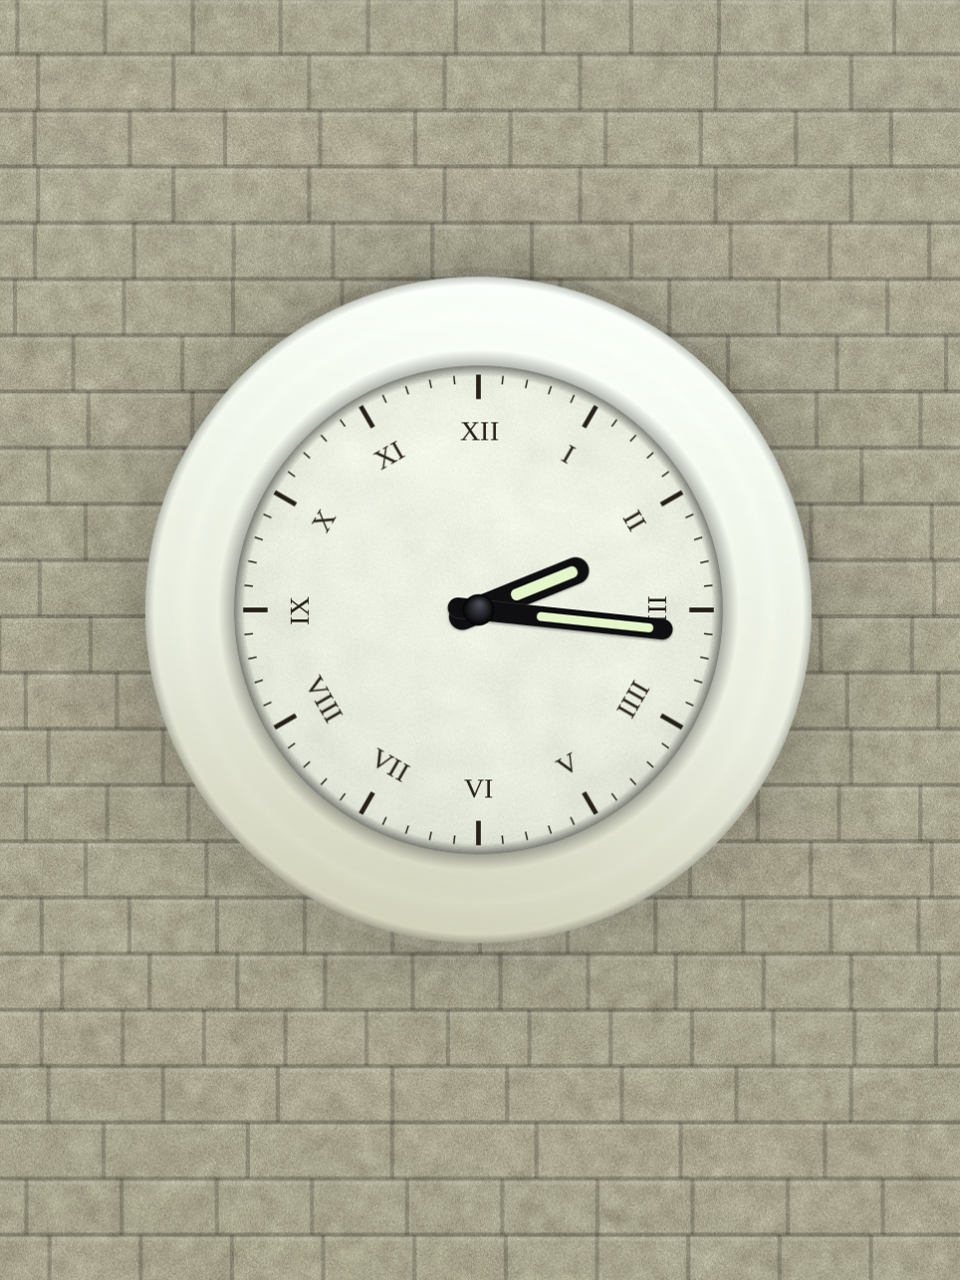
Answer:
{"hour": 2, "minute": 16}
